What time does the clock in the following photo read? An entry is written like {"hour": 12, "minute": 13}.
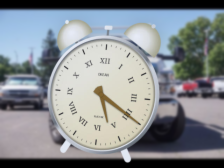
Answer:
{"hour": 5, "minute": 20}
